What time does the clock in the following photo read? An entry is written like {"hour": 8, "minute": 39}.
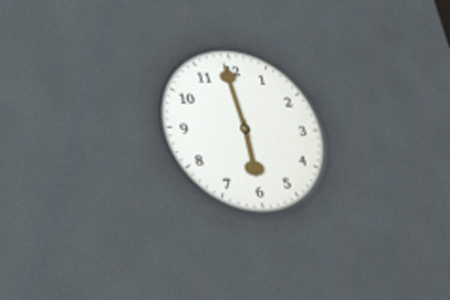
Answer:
{"hour": 5, "minute": 59}
